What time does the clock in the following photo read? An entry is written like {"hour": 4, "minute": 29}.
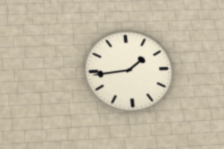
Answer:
{"hour": 1, "minute": 44}
